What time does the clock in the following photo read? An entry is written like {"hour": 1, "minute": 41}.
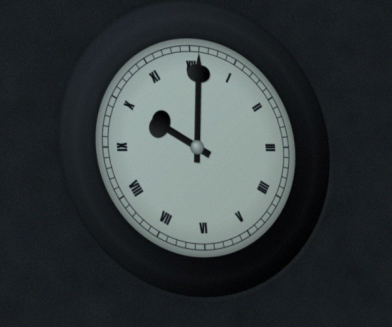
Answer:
{"hour": 10, "minute": 1}
